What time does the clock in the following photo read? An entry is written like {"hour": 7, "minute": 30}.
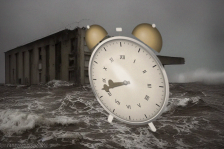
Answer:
{"hour": 8, "minute": 42}
